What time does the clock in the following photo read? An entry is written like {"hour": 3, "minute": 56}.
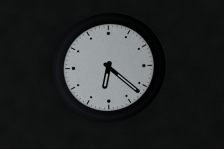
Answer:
{"hour": 6, "minute": 22}
